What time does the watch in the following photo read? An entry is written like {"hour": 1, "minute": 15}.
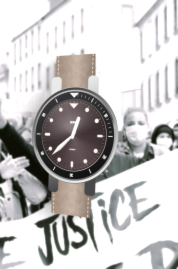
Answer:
{"hour": 12, "minute": 38}
